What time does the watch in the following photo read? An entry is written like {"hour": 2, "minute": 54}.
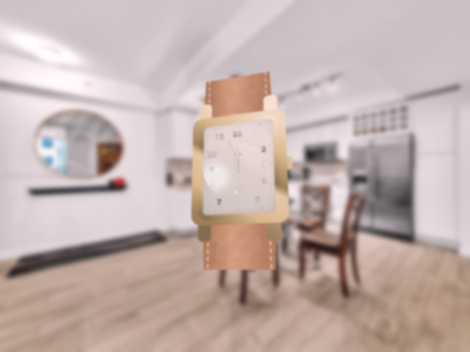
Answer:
{"hour": 11, "minute": 57}
